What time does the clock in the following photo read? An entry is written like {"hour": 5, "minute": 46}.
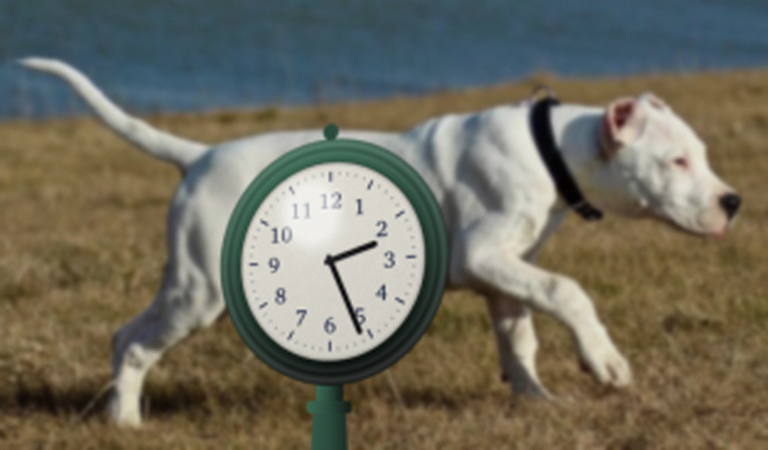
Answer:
{"hour": 2, "minute": 26}
